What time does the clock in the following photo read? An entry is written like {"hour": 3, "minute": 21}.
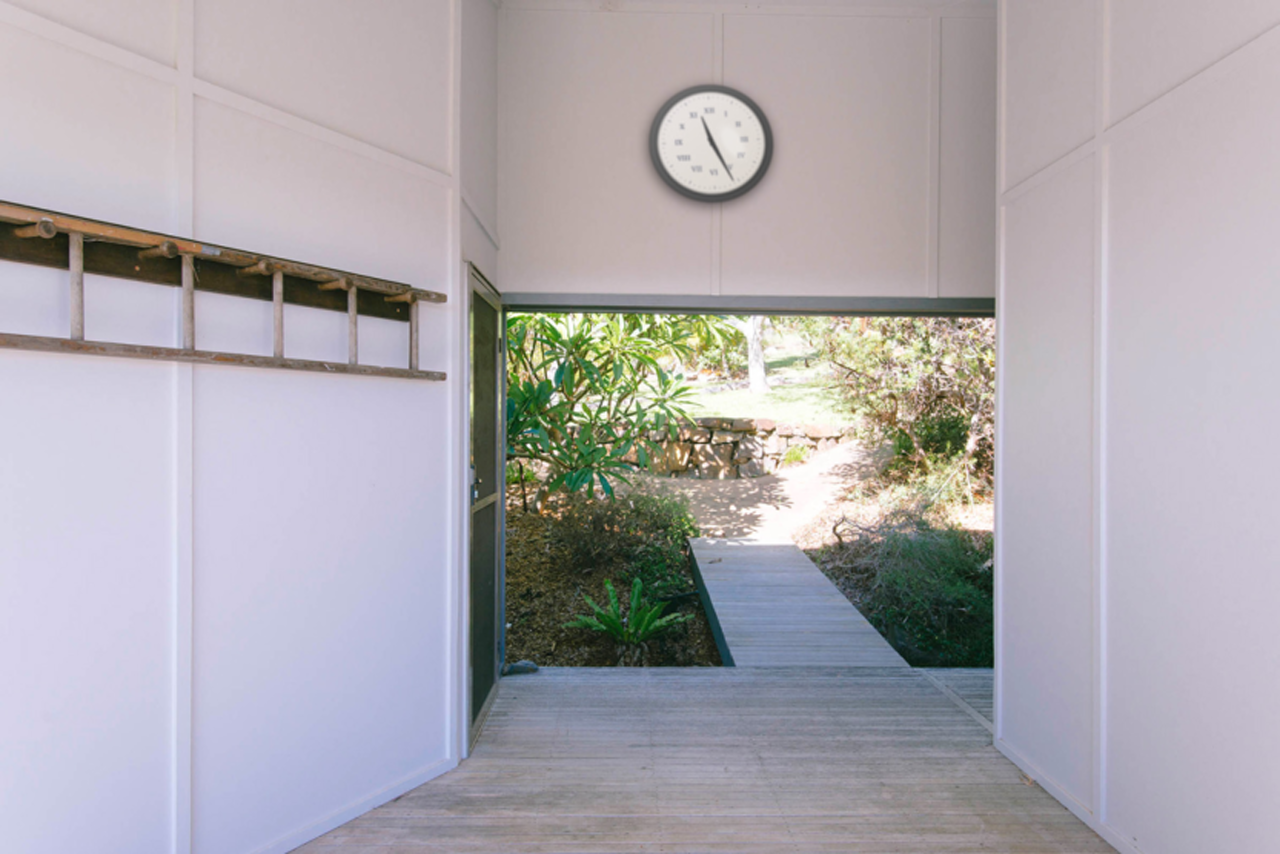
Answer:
{"hour": 11, "minute": 26}
